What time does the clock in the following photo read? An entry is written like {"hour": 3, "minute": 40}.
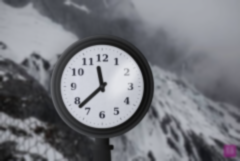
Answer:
{"hour": 11, "minute": 38}
